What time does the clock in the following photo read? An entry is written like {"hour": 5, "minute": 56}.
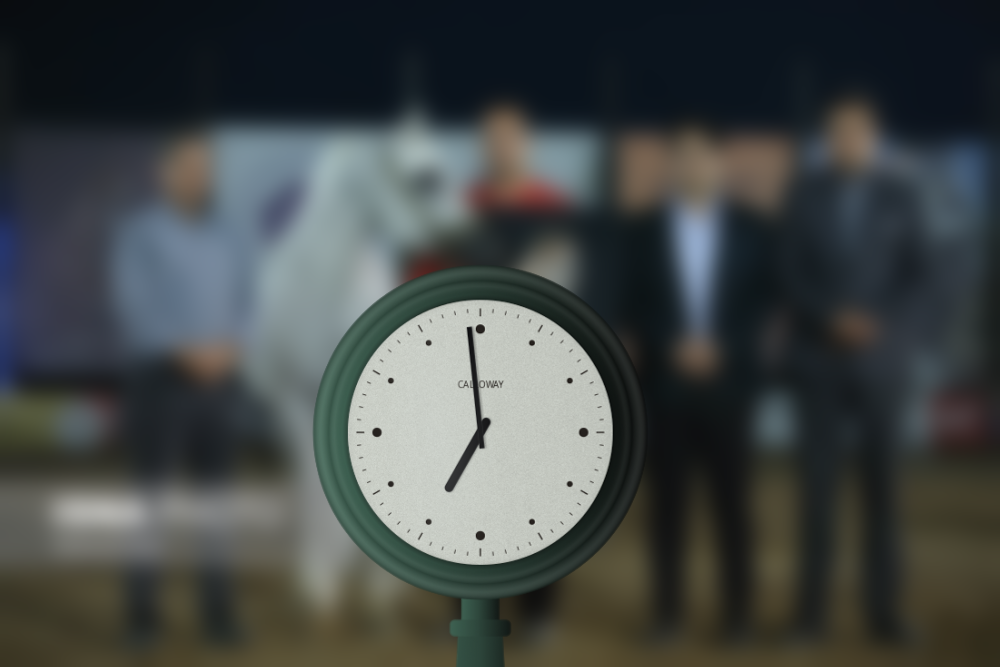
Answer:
{"hour": 6, "minute": 59}
